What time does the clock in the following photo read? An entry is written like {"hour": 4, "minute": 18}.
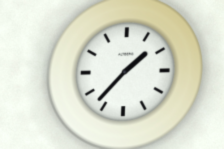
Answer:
{"hour": 1, "minute": 37}
